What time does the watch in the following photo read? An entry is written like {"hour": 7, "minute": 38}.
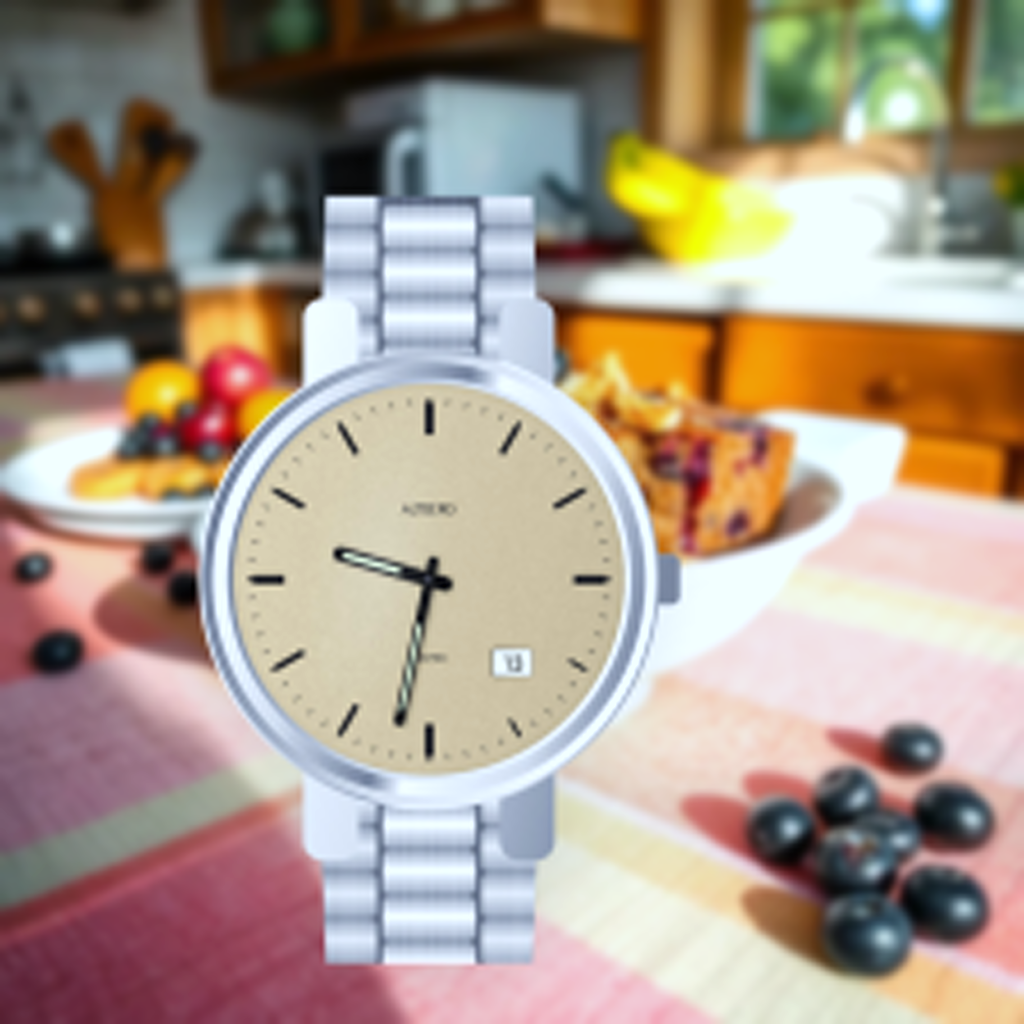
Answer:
{"hour": 9, "minute": 32}
